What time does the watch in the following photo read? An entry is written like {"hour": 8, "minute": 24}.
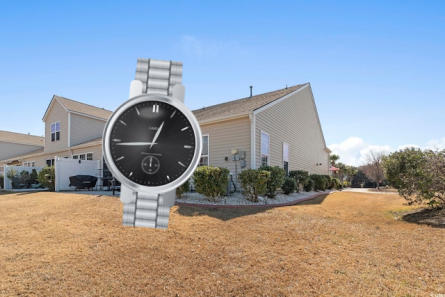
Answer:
{"hour": 12, "minute": 44}
